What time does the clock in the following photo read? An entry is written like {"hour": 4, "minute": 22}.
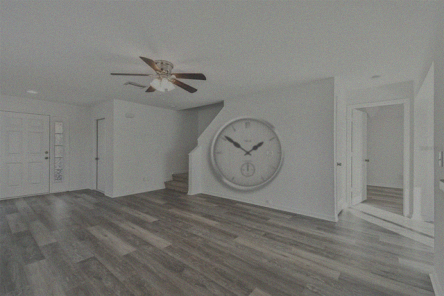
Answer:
{"hour": 1, "minute": 51}
